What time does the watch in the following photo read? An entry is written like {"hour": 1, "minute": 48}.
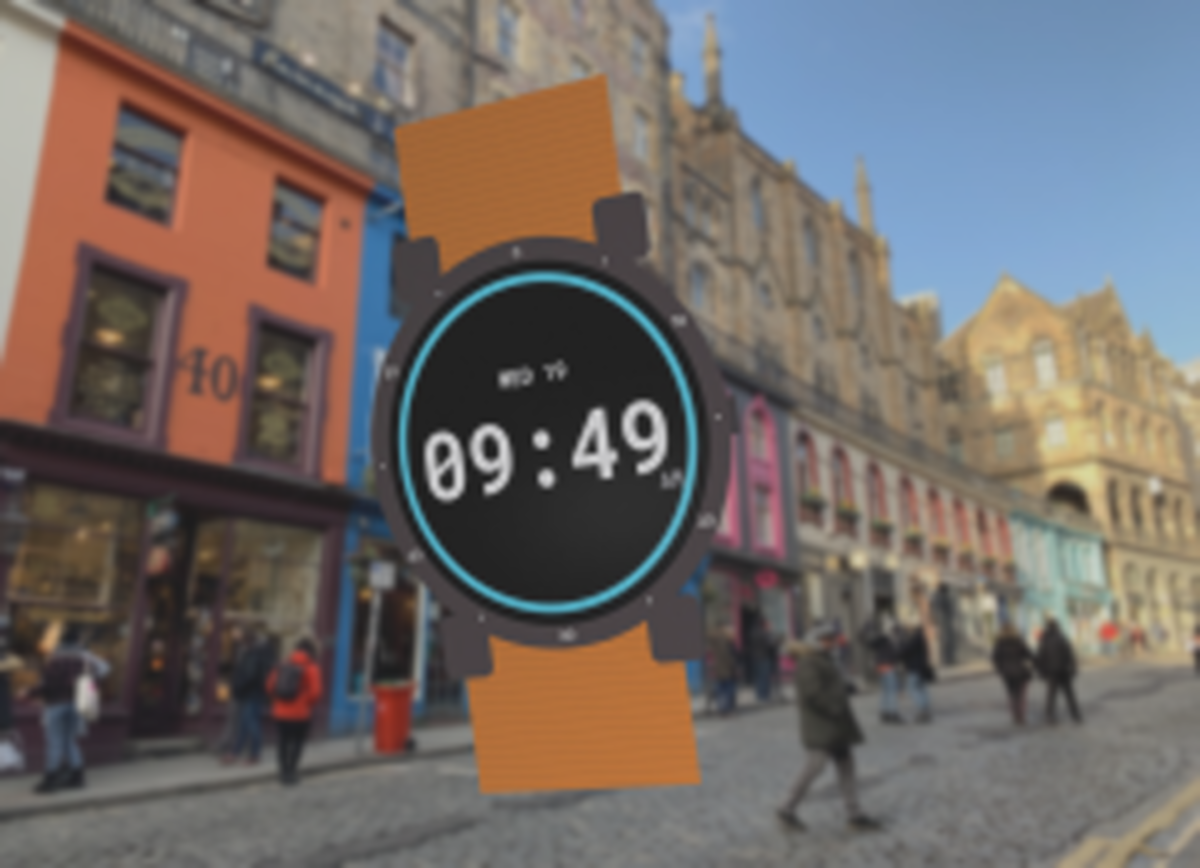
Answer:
{"hour": 9, "minute": 49}
